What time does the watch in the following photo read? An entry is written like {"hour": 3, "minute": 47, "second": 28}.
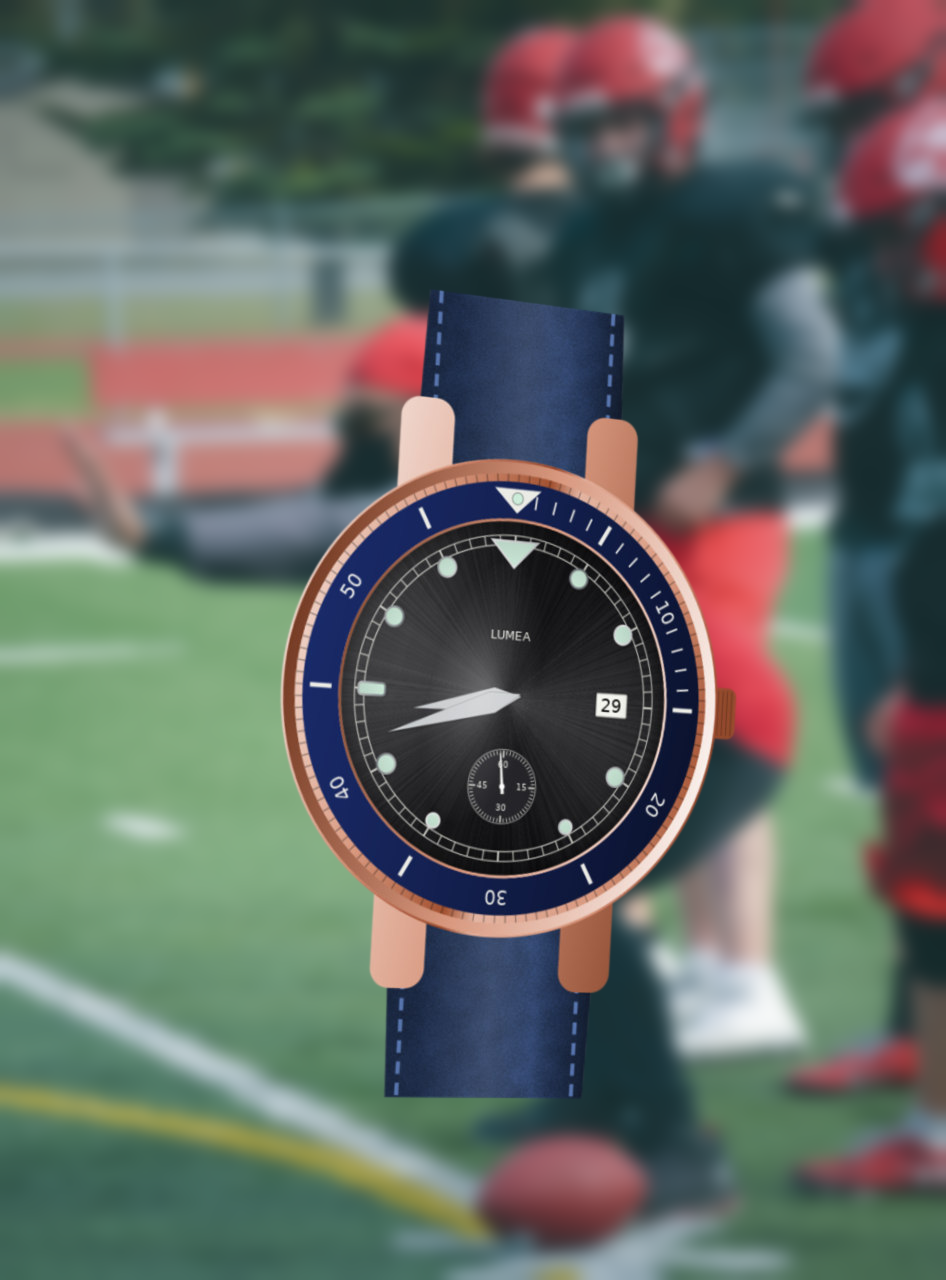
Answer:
{"hour": 8, "minute": 41, "second": 59}
